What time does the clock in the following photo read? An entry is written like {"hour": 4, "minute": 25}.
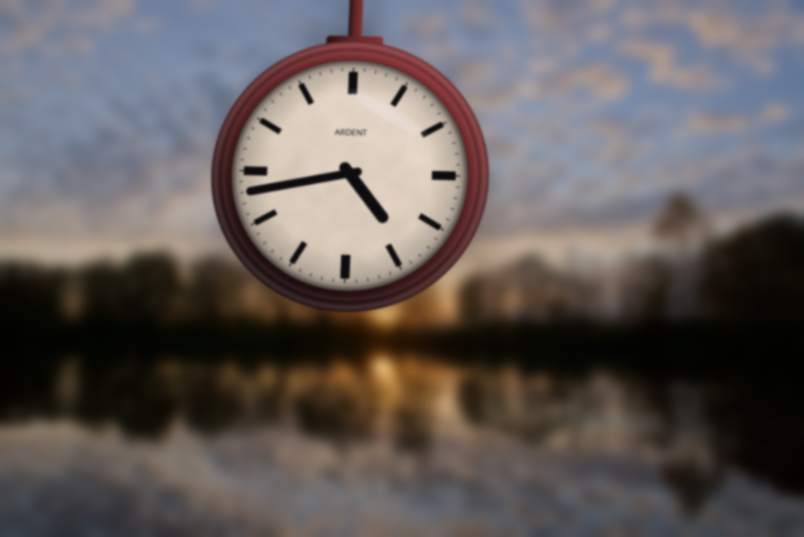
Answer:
{"hour": 4, "minute": 43}
